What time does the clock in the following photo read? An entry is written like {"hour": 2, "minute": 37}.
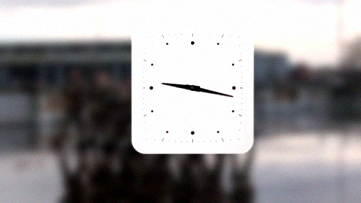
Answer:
{"hour": 9, "minute": 17}
